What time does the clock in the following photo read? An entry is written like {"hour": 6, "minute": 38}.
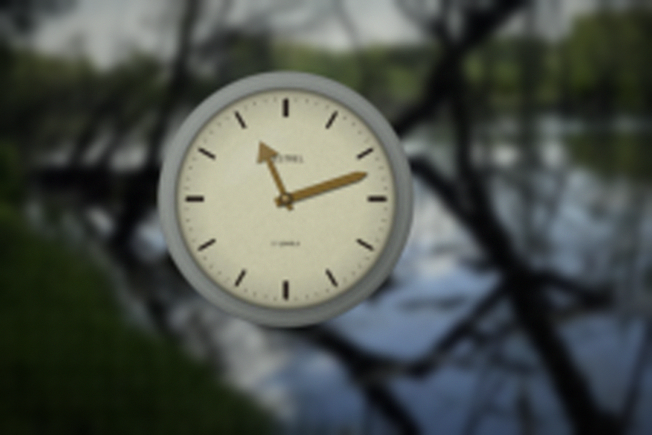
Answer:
{"hour": 11, "minute": 12}
